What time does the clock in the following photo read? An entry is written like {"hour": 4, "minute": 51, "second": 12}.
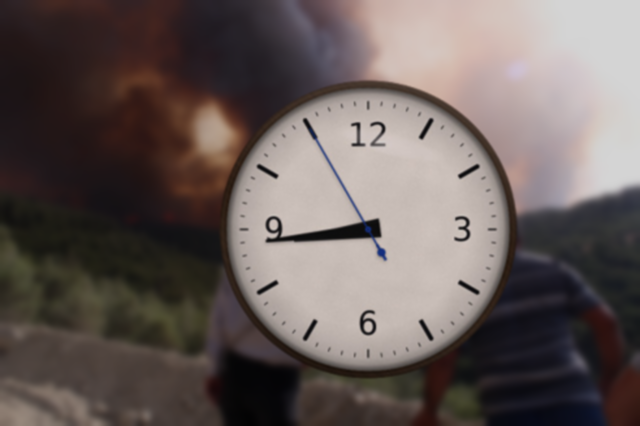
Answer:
{"hour": 8, "minute": 43, "second": 55}
